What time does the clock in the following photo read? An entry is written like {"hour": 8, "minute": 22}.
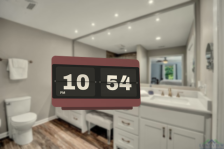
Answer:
{"hour": 10, "minute": 54}
